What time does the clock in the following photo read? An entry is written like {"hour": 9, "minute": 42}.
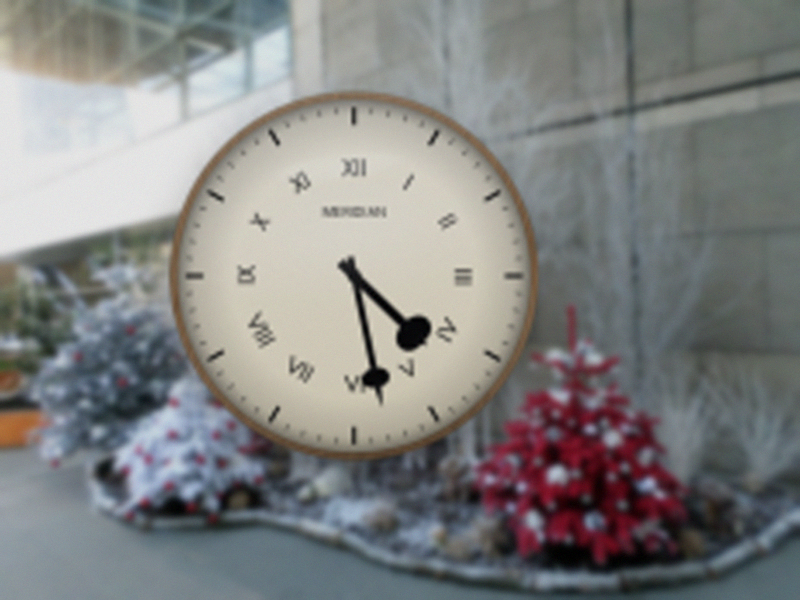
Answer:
{"hour": 4, "minute": 28}
